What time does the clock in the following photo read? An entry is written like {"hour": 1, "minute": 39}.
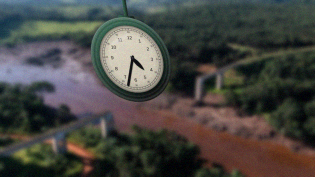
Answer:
{"hour": 4, "minute": 33}
